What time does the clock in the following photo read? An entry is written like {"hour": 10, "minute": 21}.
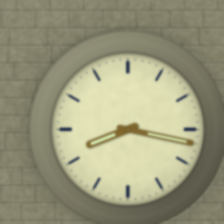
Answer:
{"hour": 8, "minute": 17}
